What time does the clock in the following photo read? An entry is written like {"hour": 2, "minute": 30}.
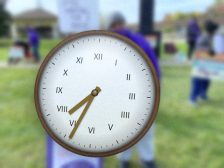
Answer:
{"hour": 7, "minute": 34}
